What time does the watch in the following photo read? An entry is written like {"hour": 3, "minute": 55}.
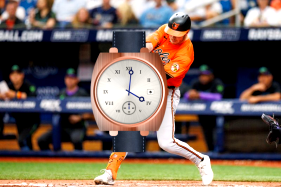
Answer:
{"hour": 4, "minute": 1}
